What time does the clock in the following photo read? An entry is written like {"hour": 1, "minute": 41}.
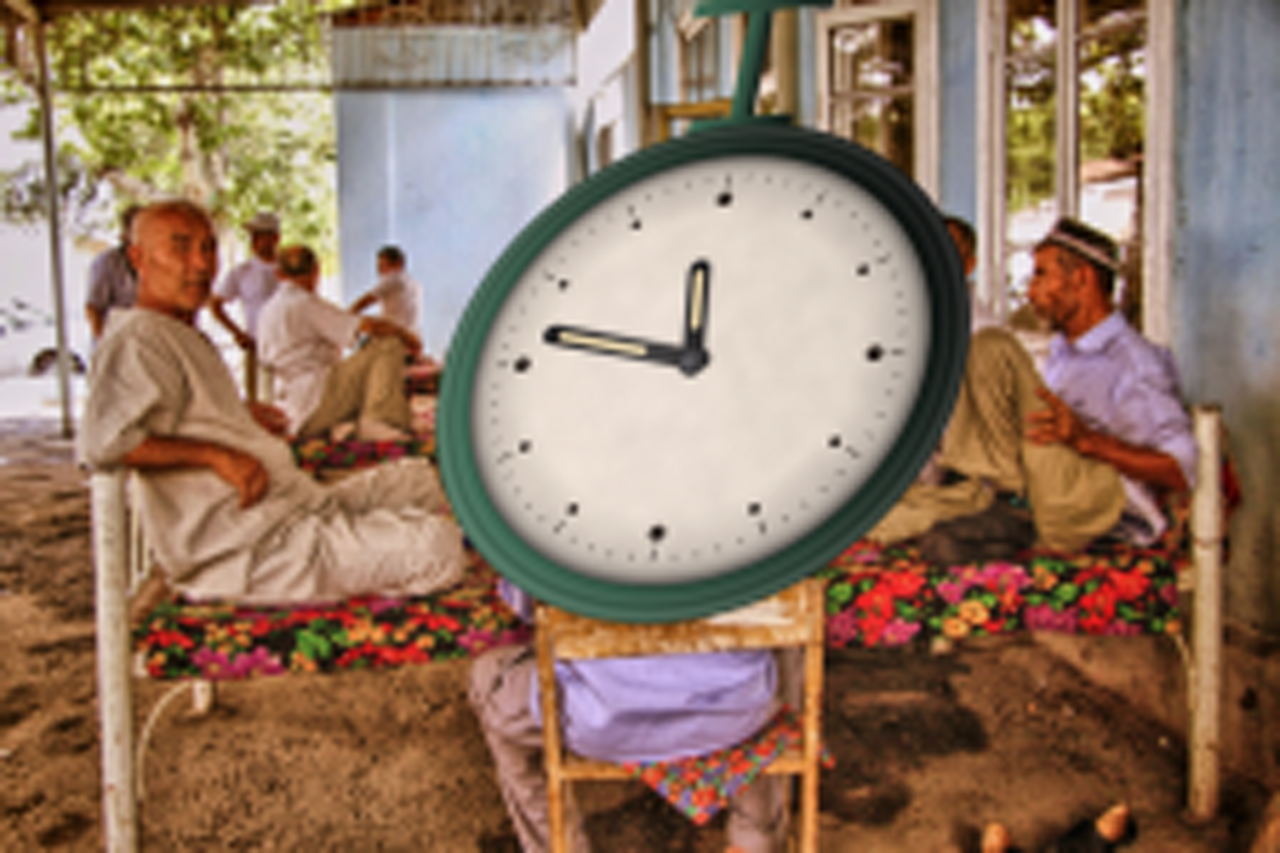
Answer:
{"hour": 11, "minute": 47}
